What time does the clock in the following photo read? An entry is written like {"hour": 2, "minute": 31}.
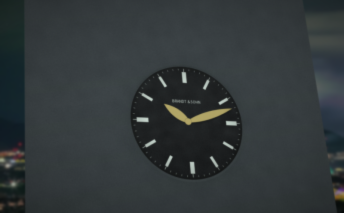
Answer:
{"hour": 10, "minute": 12}
